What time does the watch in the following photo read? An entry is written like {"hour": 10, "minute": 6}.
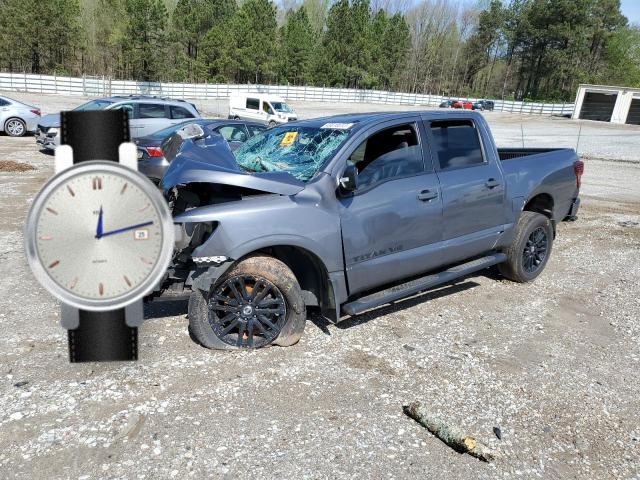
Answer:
{"hour": 12, "minute": 13}
